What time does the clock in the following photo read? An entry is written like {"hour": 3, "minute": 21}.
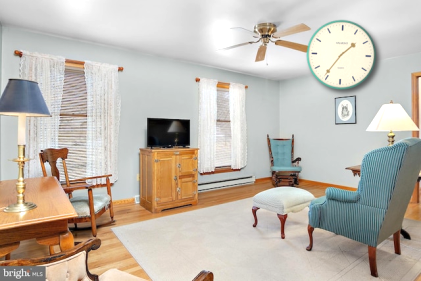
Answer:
{"hour": 1, "minute": 36}
